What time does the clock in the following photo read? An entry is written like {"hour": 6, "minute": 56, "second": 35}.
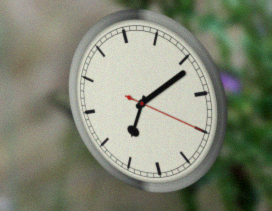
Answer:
{"hour": 7, "minute": 11, "second": 20}
